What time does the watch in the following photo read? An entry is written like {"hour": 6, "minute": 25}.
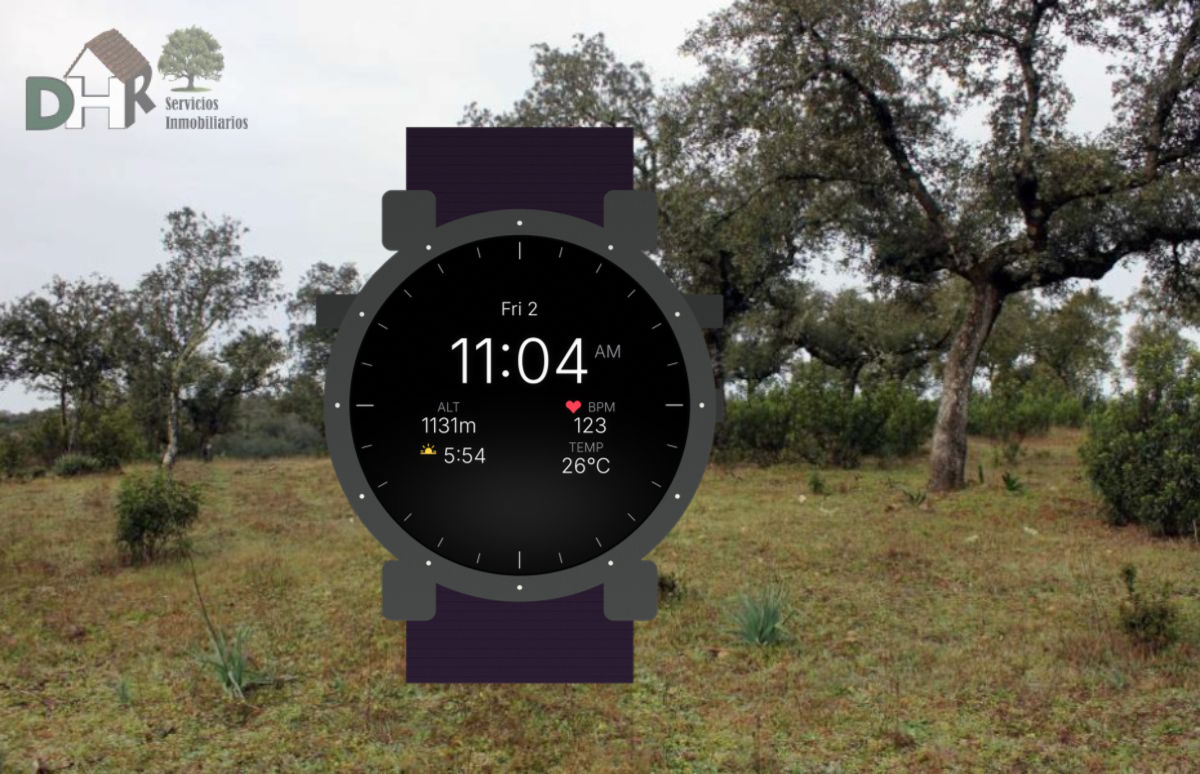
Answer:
{"hour": 11, "minute": 4}
